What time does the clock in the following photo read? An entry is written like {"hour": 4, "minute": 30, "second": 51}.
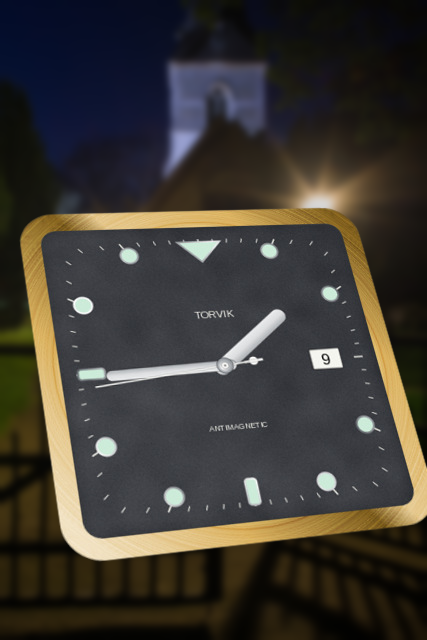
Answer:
{"hour": 1, "minute": 44, "second": 44}
